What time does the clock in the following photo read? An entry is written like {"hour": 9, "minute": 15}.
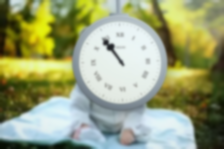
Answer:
{"hour": 10, "minute": 54}
